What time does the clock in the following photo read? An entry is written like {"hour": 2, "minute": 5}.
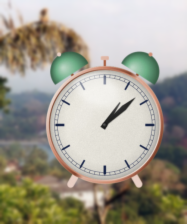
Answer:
{"hour": 1, "minute": 8}
